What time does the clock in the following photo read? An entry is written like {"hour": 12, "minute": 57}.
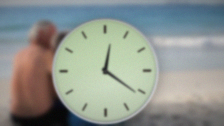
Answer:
{"hour": 12, "minute": 21}
